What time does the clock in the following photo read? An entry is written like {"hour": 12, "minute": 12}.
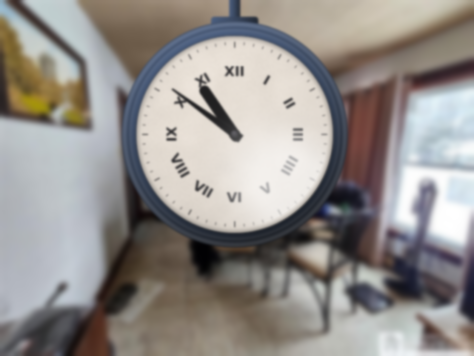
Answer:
{"hour": 10, "minute": 51}
